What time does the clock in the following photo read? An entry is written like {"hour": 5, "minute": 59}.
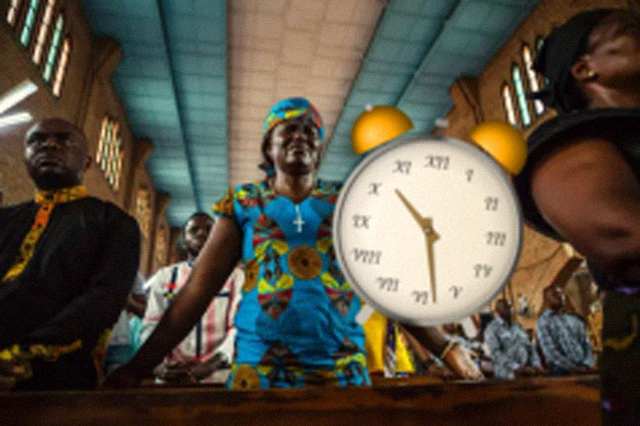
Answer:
{"hour": 10, "minute": 28}
